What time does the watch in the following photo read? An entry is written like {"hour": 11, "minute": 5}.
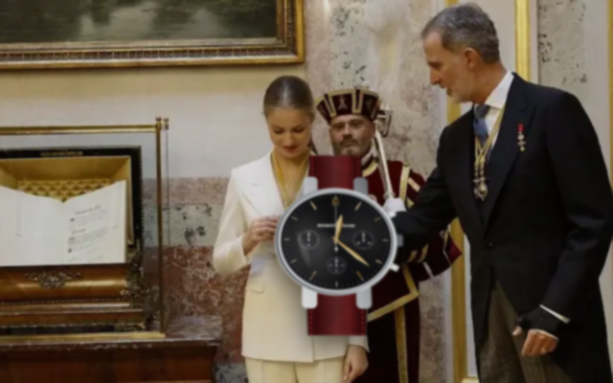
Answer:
{"hour": 12, "minute": 22}
